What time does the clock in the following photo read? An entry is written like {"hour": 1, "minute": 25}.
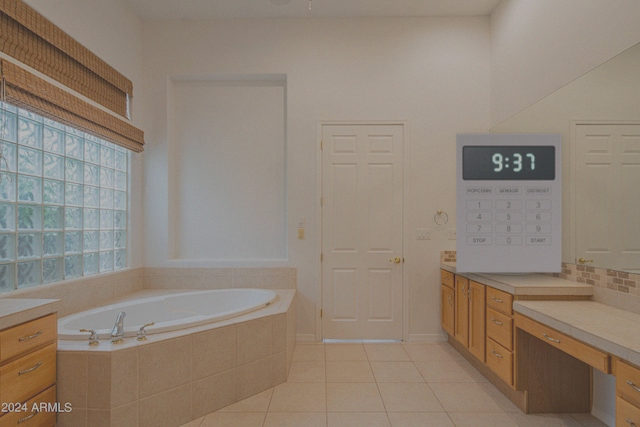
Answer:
{"hour": 9, "minute": 37}
